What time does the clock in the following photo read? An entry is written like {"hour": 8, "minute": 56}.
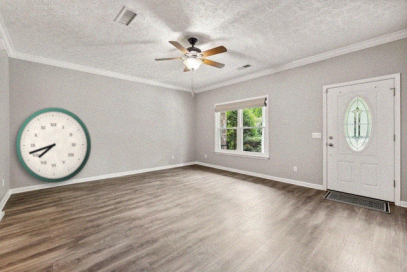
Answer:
{"hour": 7, "minute": 42}
